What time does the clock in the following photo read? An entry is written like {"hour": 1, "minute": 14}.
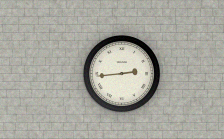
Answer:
{"hour": 2, "minute": 44}
